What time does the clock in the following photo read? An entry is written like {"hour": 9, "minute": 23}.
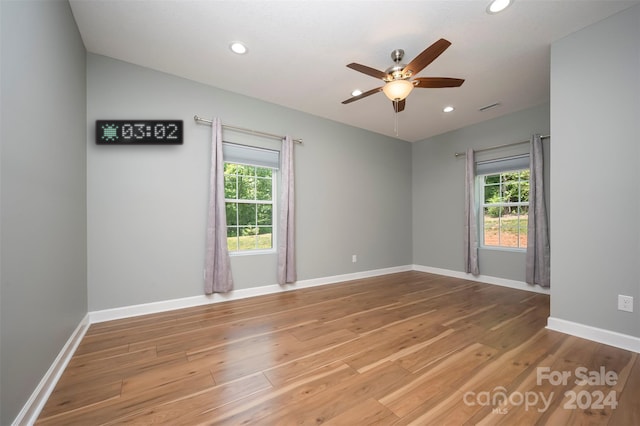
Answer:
{"hour": 3, "minute": 2}
